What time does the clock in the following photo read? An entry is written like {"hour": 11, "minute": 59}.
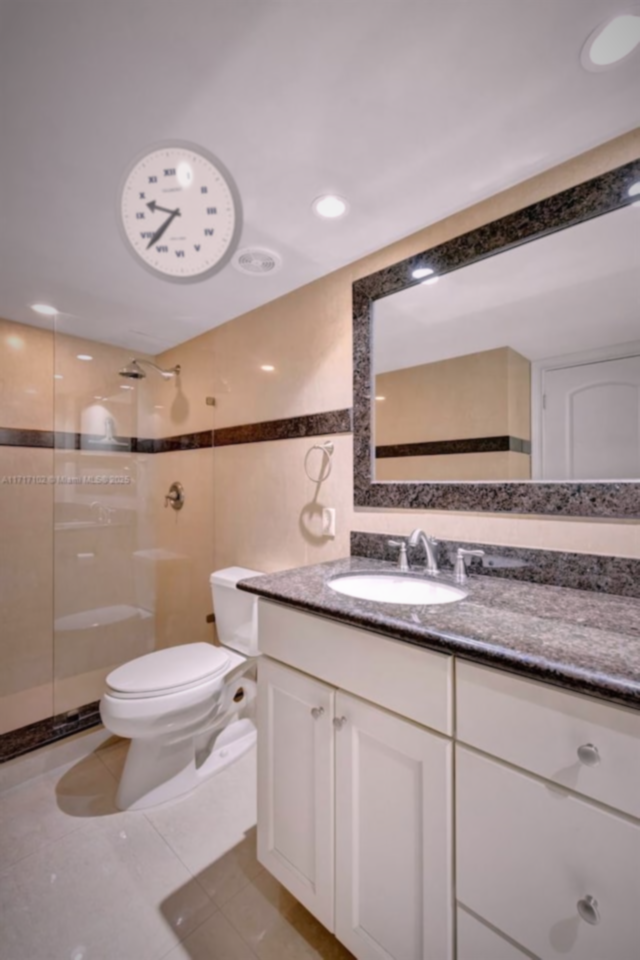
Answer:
{"hour": 9, "minute": 38}
